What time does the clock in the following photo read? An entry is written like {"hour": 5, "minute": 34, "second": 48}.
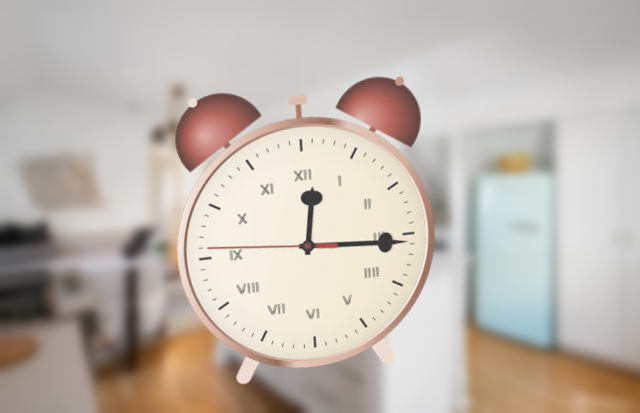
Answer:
{"hour": 12, "minute": 15, "second": 46}
